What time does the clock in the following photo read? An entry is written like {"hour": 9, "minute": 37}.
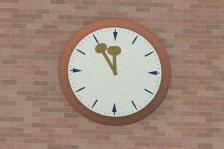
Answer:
{"hour": 11, "minute": 55}
